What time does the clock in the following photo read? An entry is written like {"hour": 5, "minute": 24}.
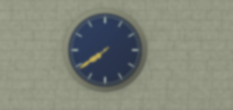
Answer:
{"hour": 7, "minute": 39}
